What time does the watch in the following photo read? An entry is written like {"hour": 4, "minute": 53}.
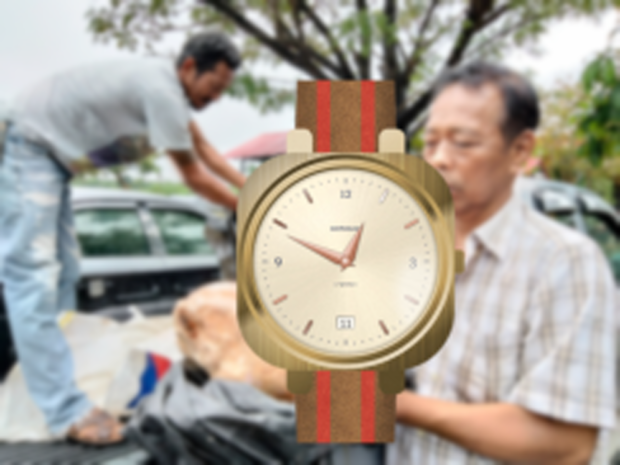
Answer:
{"hour": 12, "minute": 49}
